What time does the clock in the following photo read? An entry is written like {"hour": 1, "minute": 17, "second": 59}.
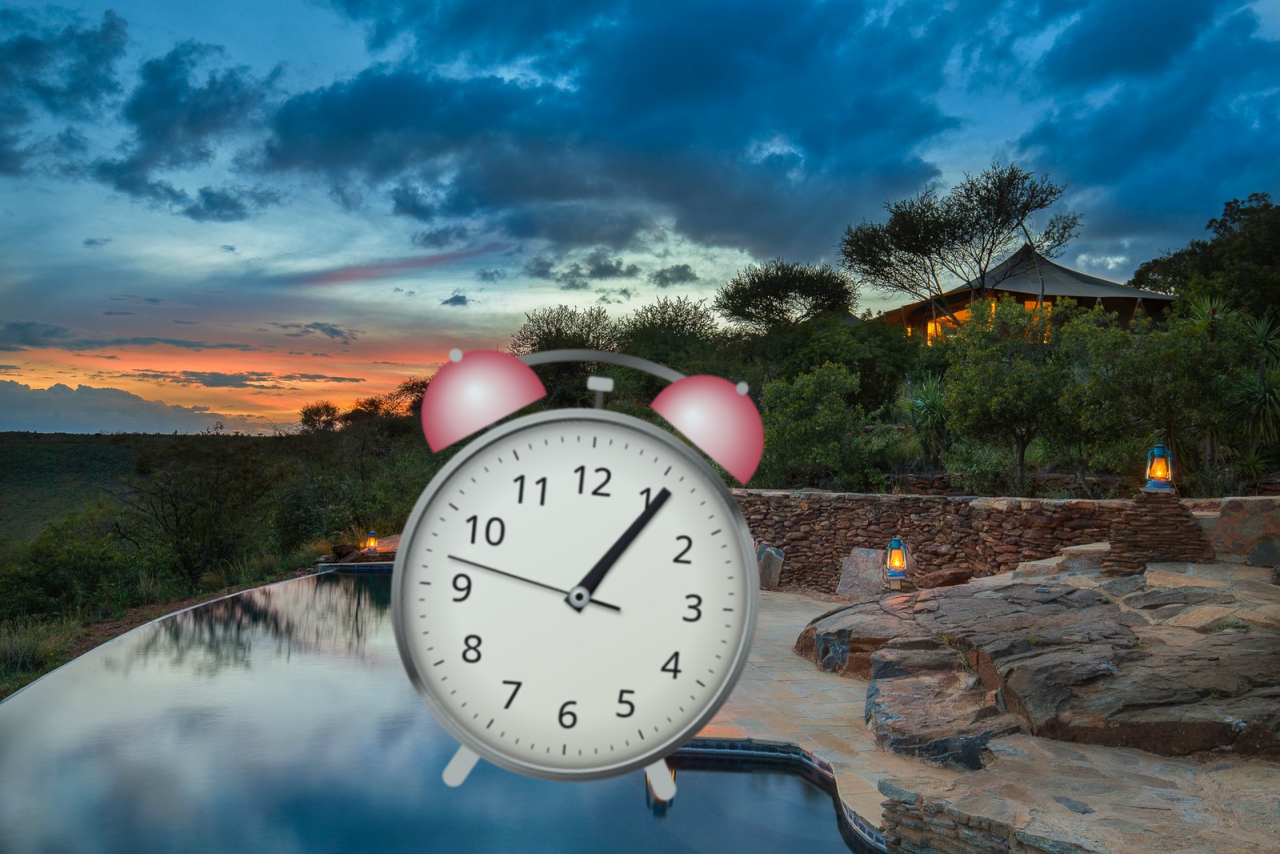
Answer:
{"hour": 1, "minute": 5, "second": 47}
